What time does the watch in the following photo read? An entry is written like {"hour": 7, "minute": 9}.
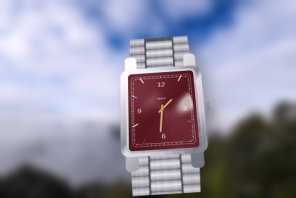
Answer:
{"hour": 1, "minute": 31}
